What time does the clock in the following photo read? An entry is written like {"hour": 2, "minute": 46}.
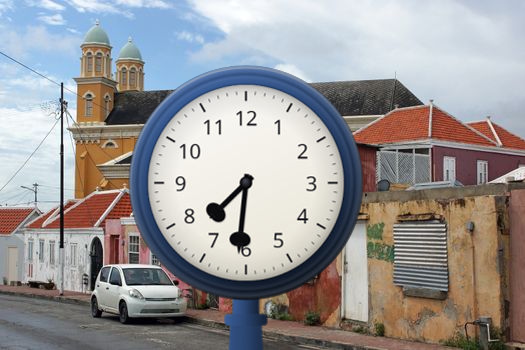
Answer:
{"hour": 7, "minute": 31}
